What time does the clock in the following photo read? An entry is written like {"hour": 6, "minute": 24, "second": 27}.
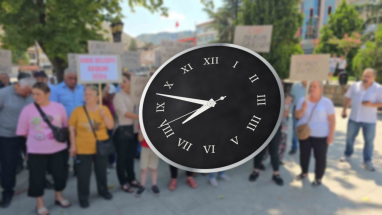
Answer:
{"hour": 7, "minute": 47, "second": 41}
